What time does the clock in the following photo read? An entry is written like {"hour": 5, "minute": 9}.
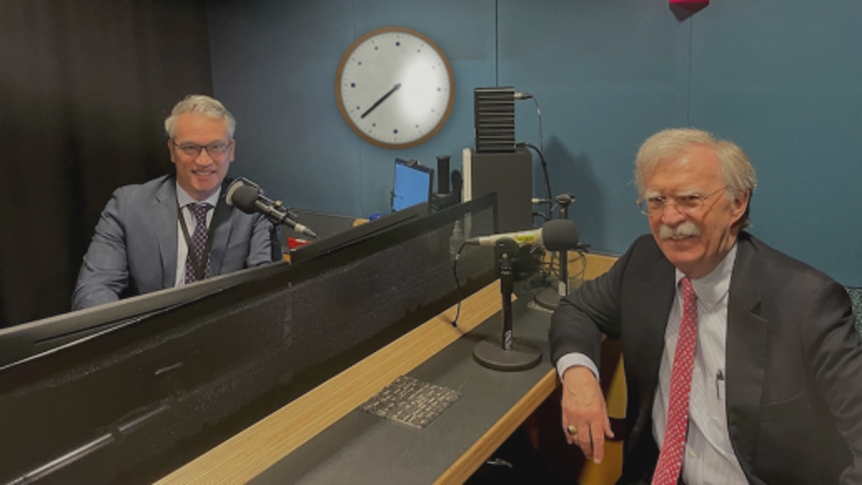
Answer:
{"hour": 7, "minute": 38}
